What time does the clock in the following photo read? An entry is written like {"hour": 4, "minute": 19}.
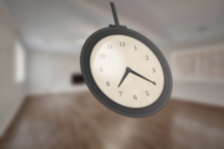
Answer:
{"hour": 7, "minute": 20}
